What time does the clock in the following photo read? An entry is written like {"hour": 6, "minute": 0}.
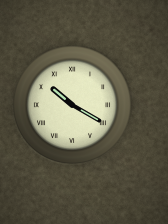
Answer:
{"hour": 10, "minute": 20}
